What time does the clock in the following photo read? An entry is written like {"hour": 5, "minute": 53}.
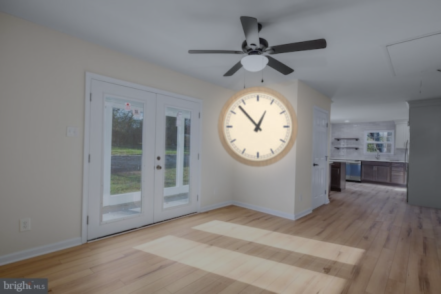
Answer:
{"hour": 12, "minute": 53}
